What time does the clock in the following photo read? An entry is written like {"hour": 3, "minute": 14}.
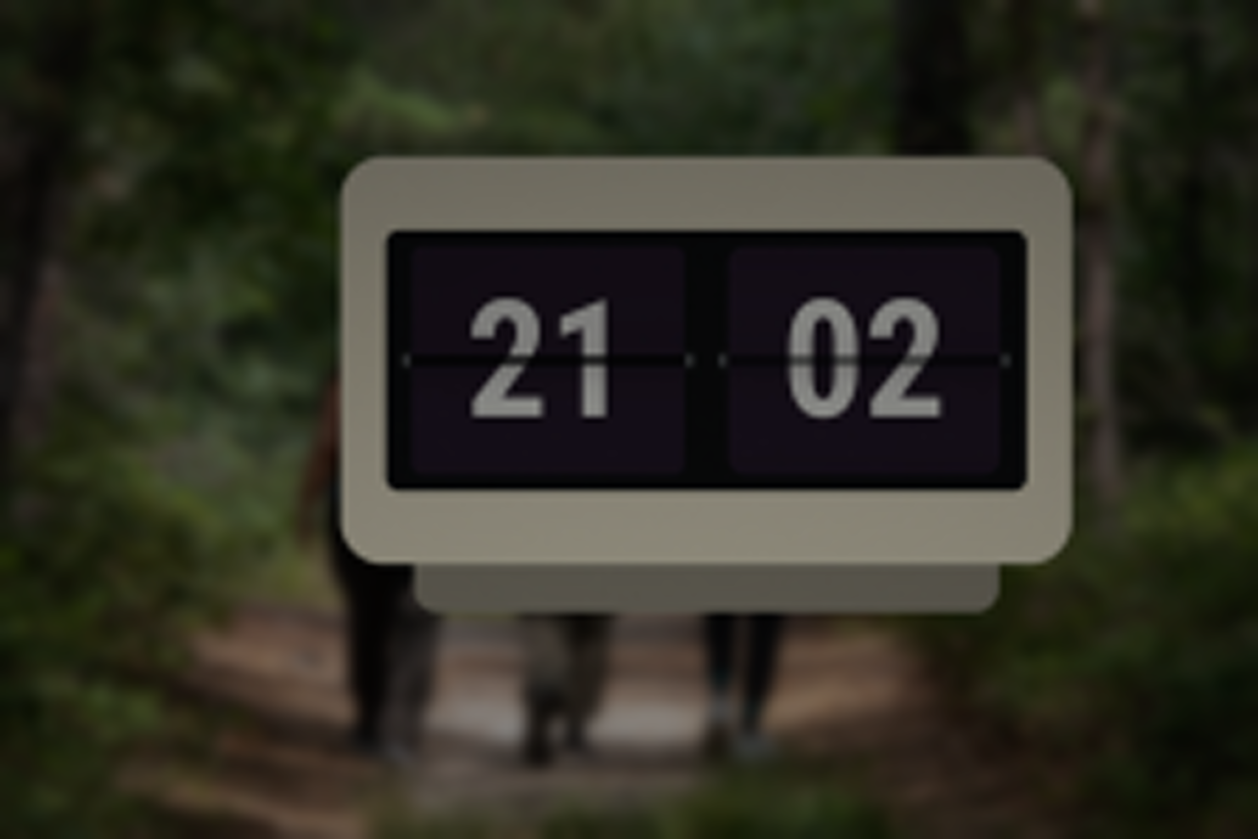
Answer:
{"hour": 21, "minute": 2}
